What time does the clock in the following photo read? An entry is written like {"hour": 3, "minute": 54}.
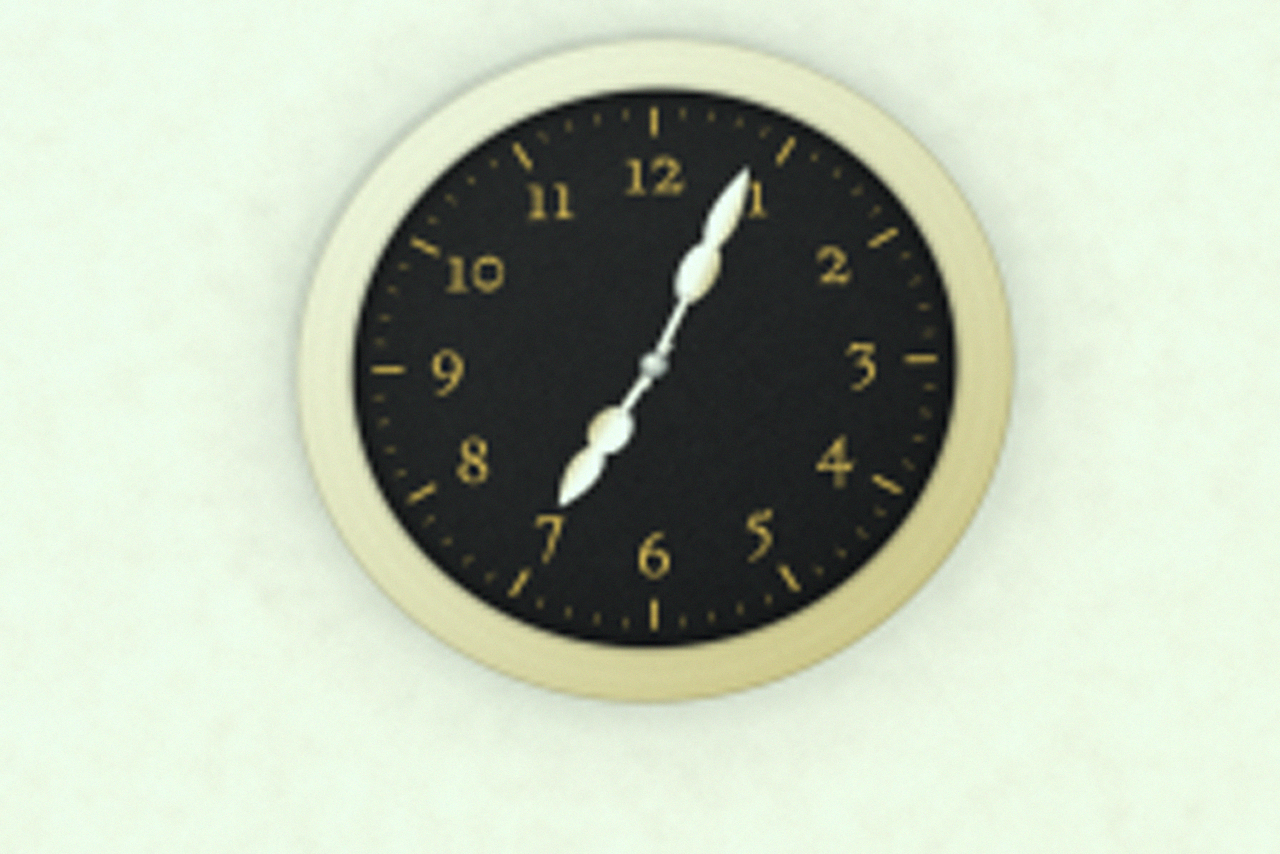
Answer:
{"hour": 7, "minute": 4}
